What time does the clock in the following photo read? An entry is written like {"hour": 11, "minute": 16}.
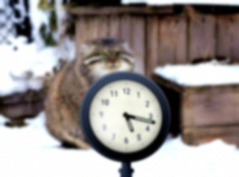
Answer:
{"hour": 5, "minute": 17}
